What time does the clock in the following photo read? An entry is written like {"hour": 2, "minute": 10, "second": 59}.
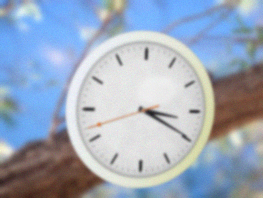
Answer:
{"hour": 3, "minute": 19, "second": 42}
